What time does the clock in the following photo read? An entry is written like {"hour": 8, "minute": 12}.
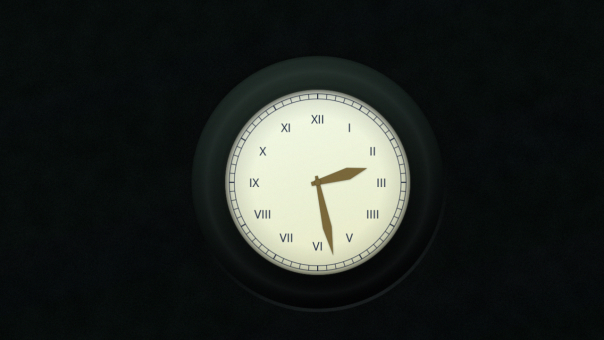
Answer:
{"hour": 2, "minute": 28}
